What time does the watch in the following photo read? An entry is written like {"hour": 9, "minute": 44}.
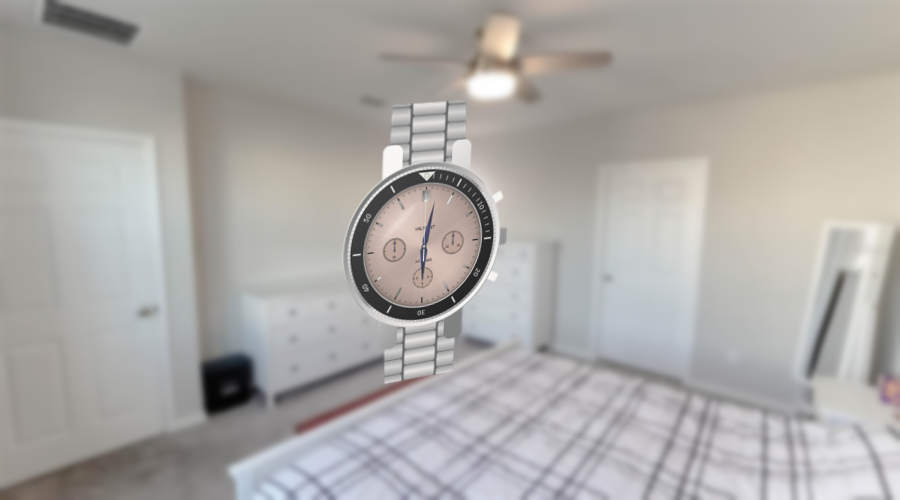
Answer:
{"hour": 6, "minute": 2}
